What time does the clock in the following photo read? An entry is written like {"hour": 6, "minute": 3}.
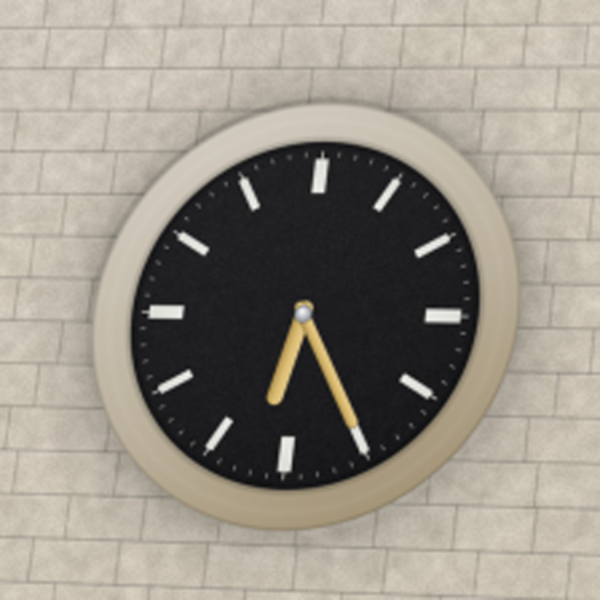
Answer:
{"hour": 6, "minute": 25}
